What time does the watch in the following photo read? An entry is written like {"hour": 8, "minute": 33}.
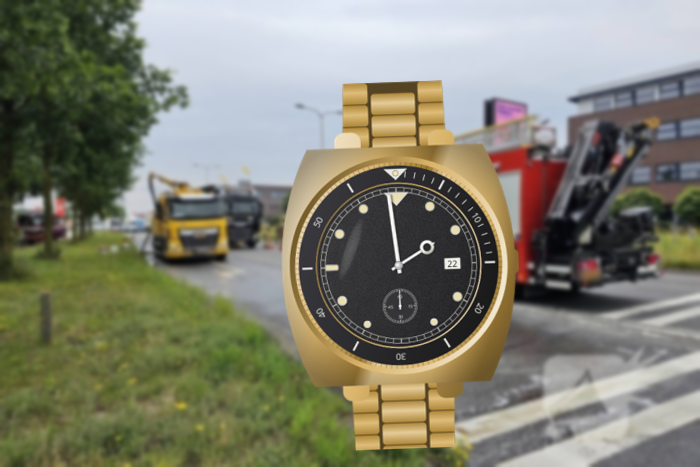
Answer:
{"hour": 1, "minute": 59}
